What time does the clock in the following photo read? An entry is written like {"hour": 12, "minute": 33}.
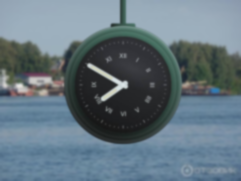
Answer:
{"hour": 7, "minute": 50}
